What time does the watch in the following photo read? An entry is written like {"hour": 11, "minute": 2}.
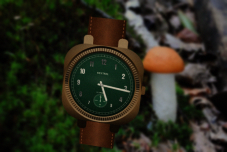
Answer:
{"hour": 5, "minute": 16}
